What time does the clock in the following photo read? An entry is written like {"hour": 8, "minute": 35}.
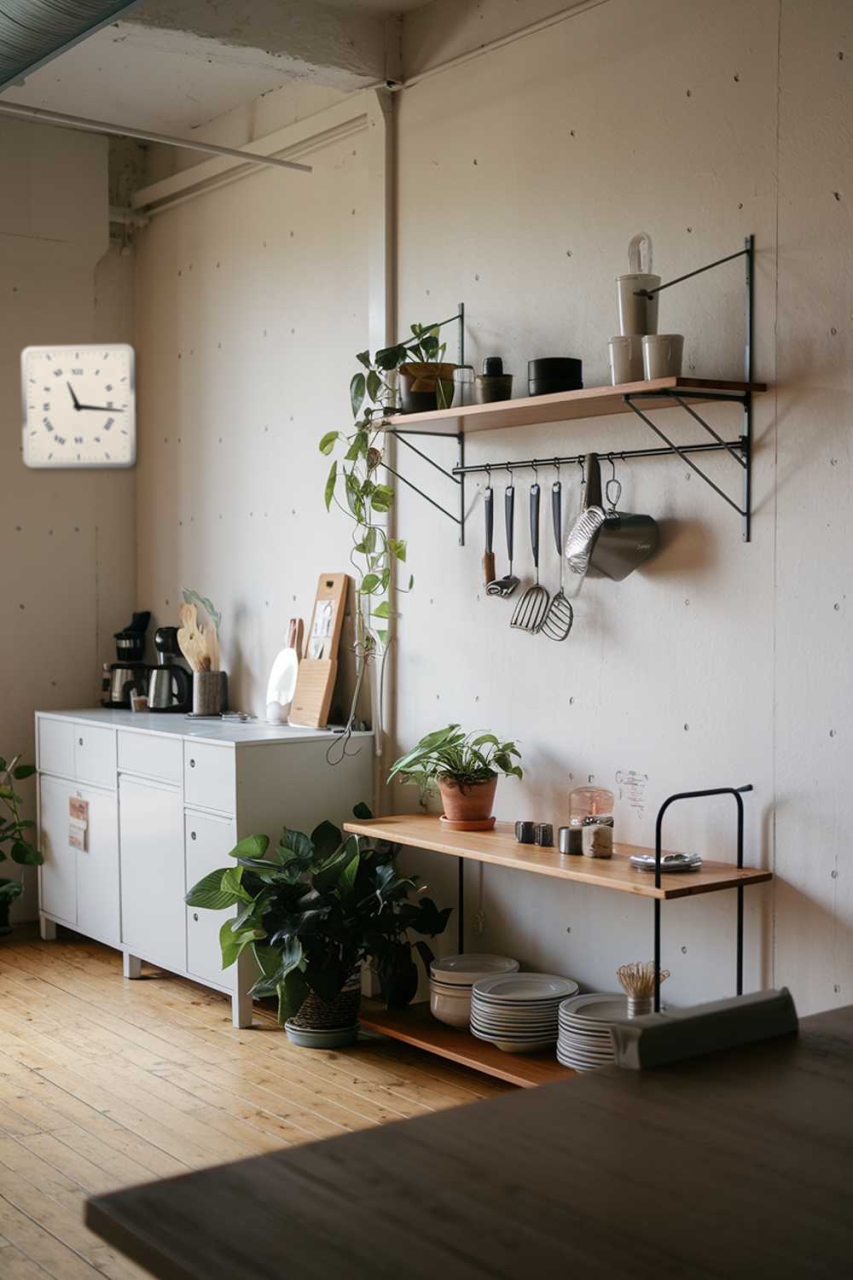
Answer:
{"hour": 11, "minute": 16}
